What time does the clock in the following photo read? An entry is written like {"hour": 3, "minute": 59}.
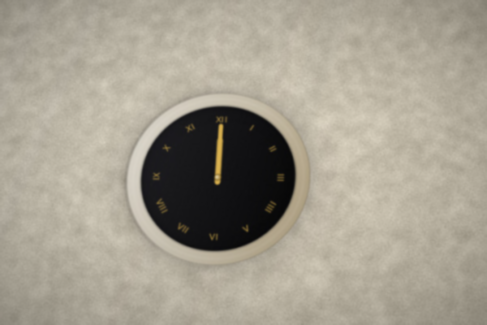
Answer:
{"hour": 12, "minute": 0}
